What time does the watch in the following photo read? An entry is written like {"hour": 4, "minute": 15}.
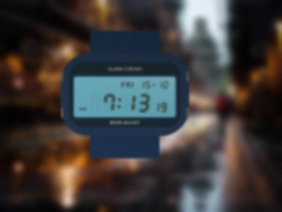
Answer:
{"hour": 7, "minute": 13}
